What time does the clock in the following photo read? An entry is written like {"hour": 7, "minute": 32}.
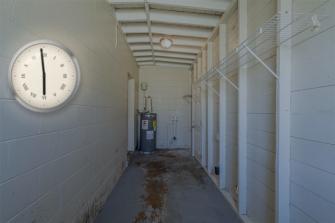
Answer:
{"hour": 5, "minute": 59}
